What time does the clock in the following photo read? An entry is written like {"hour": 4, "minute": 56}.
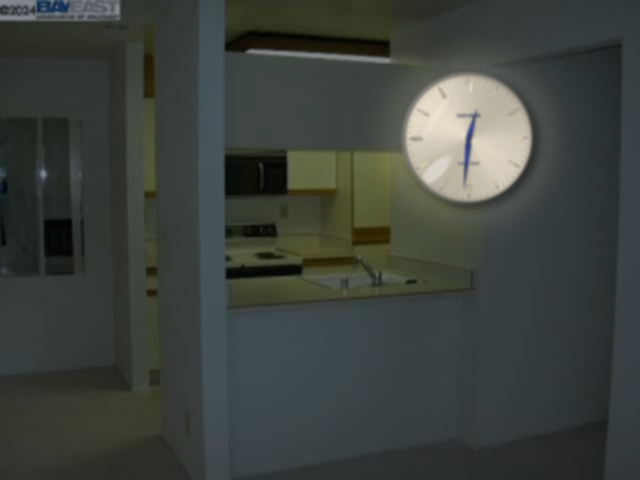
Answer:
{"hour": 12, "minute": 31}
